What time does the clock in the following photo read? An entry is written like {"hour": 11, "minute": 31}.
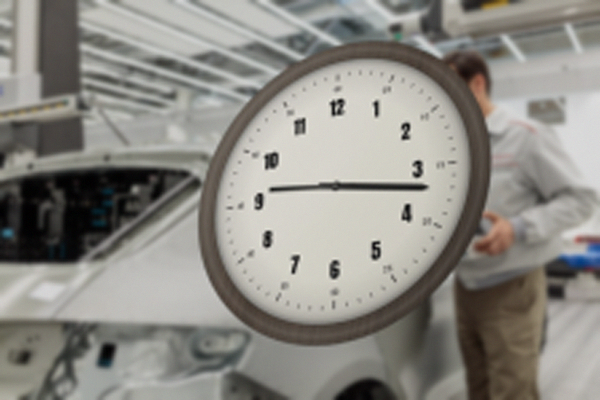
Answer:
{"hour": 9, "minute": 17}
